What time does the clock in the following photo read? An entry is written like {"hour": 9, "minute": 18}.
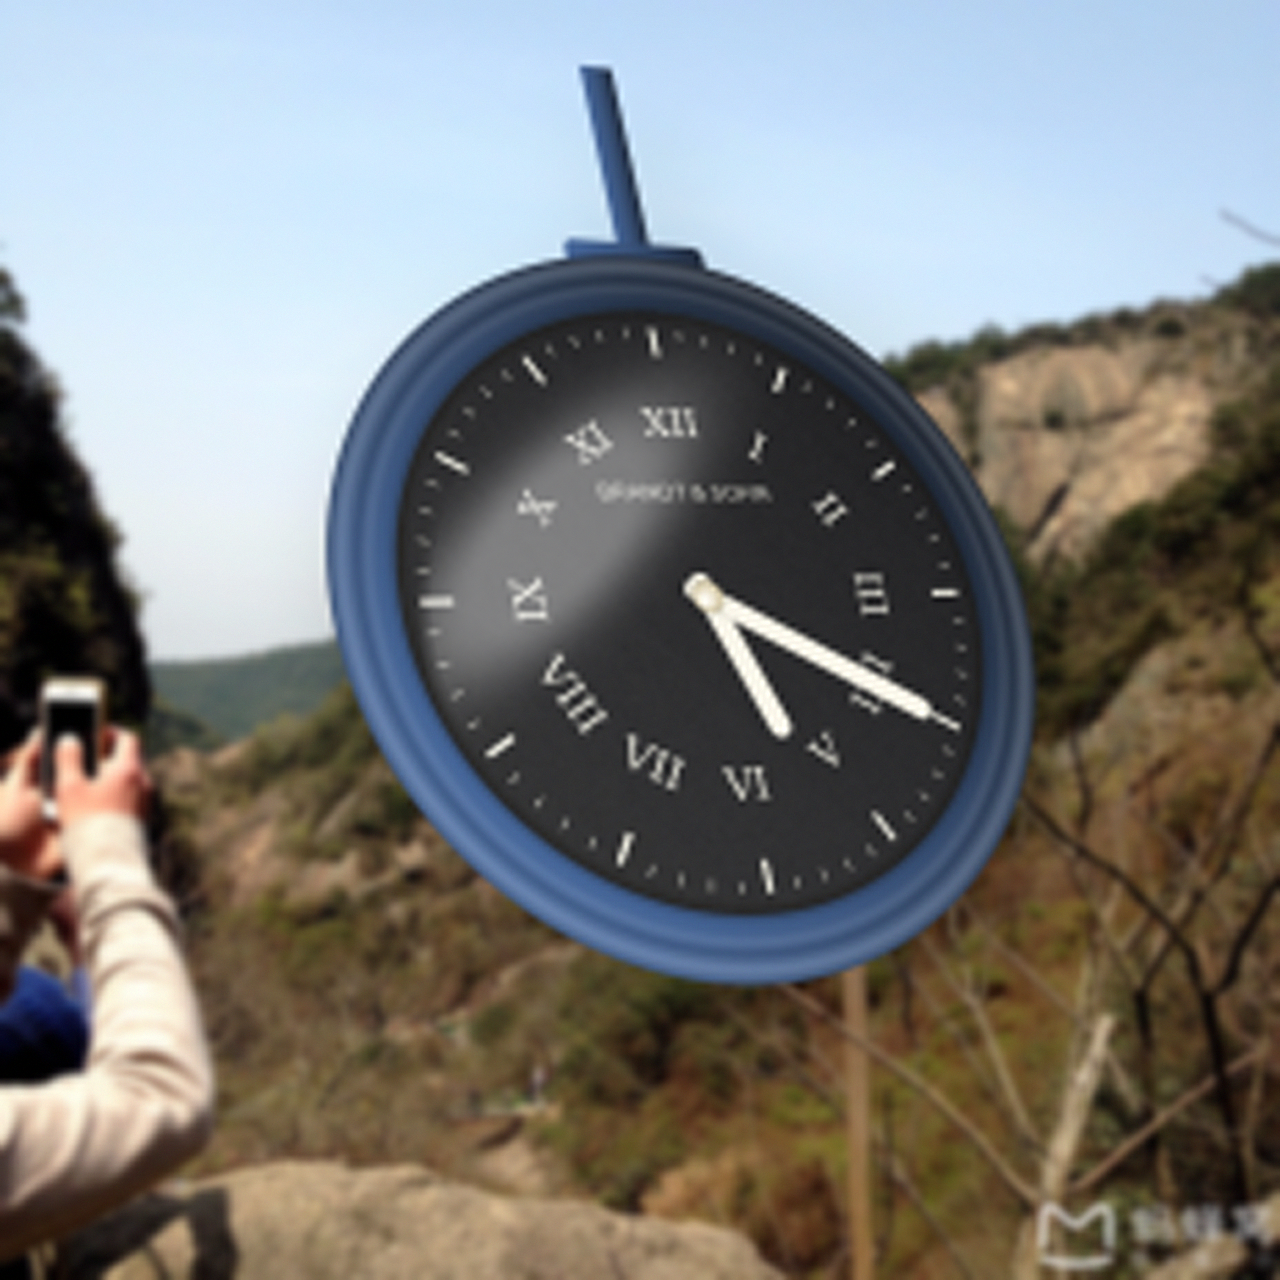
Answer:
{"hour": 5, "minute": 20}
